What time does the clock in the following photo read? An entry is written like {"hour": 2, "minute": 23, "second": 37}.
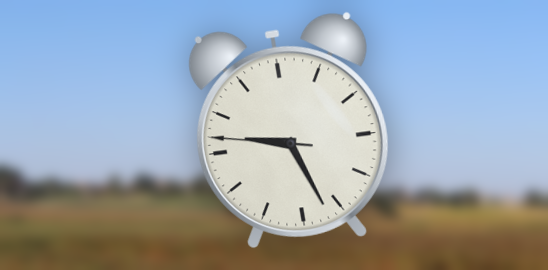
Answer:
{"hour": 9, "minute": 26, "second": 47}
